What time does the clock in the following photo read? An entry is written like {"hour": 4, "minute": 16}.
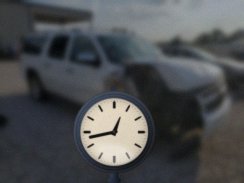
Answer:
{"hour": 12, "minute": 43}
